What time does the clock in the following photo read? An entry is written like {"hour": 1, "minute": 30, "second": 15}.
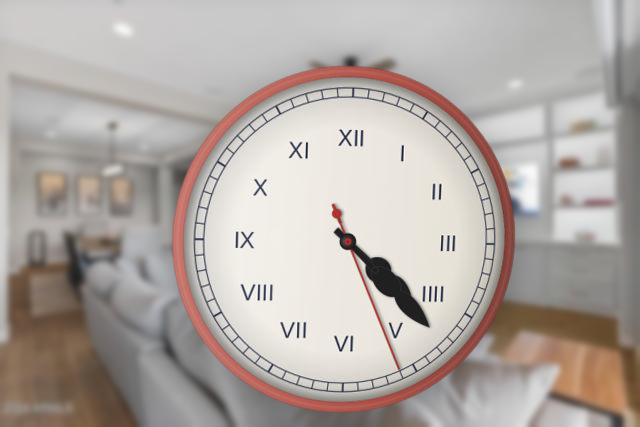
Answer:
{"hour": 4, "minute": 22, "second": 26}
